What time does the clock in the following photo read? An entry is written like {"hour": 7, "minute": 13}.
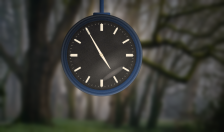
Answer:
{"hour": 4, "minute": 55}
